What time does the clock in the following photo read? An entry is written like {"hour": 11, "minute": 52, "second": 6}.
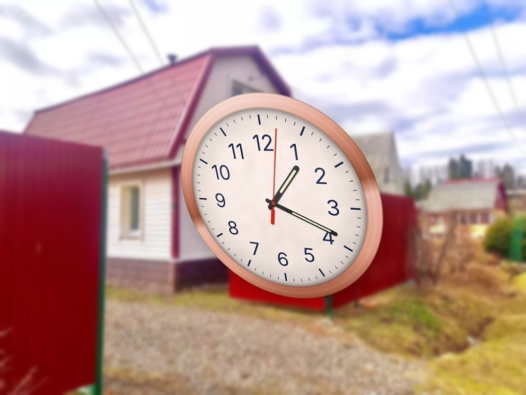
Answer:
{"hour": 1, "minute": 19, "second": 2}
